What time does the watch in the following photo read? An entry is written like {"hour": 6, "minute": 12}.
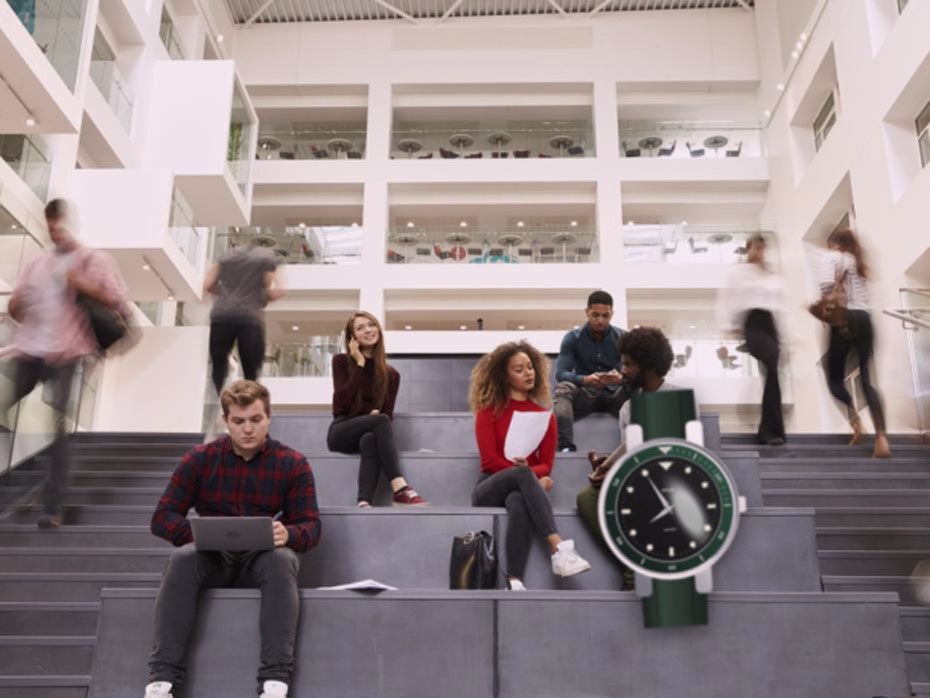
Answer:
{"hour": 7, "minute": 55}
